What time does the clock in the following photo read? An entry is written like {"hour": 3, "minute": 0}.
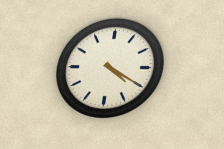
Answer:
{"hour": 4, "minute": 20}
